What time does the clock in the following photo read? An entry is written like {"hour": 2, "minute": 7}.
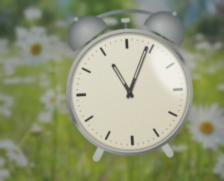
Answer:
{"hour": 11, "minute": 4}
